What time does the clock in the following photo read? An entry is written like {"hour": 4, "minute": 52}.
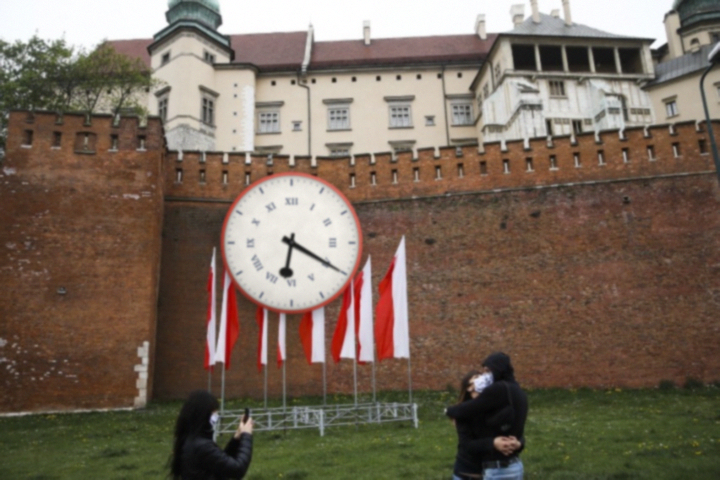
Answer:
{"hour": 6, "minute": 20}
